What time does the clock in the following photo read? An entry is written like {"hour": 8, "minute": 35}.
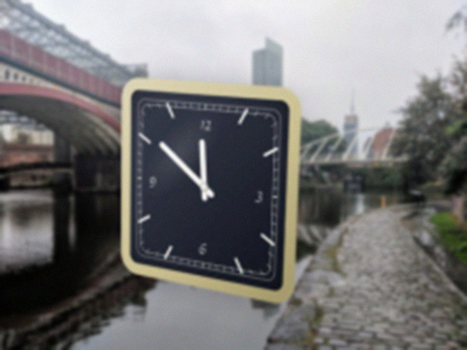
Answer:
{"hour": 11, "minute": 51}
